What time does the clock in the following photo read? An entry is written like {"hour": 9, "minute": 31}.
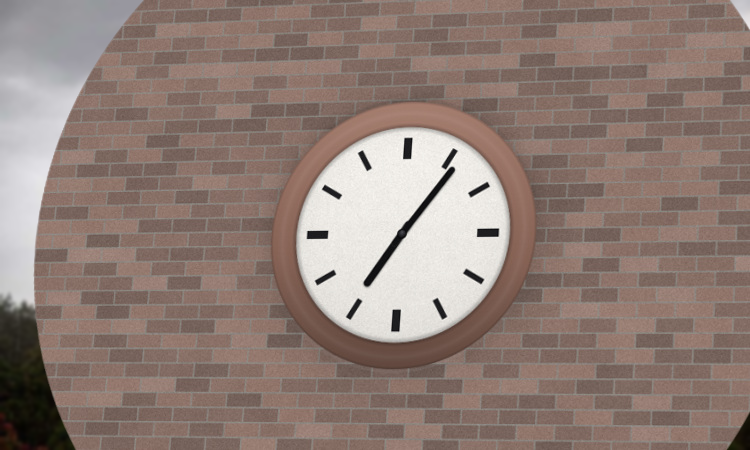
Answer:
{"hour": 7, "minute": 6}
